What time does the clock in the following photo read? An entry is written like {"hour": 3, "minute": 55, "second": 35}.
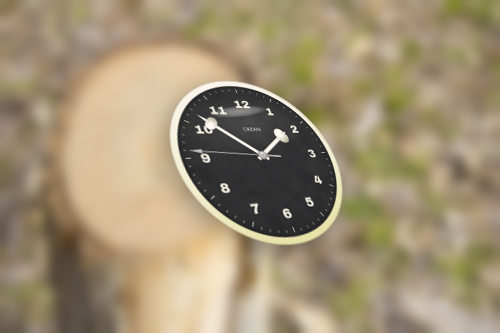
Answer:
{"hour": 1, "minute": 51, "second": 46}
